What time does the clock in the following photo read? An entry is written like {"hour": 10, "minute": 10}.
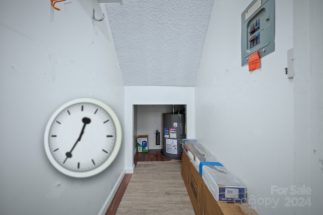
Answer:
{"hour": 12, "minute": 35}
